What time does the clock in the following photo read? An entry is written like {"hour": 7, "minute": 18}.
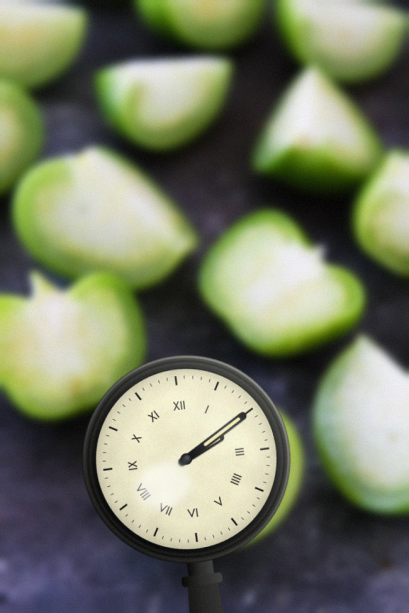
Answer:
{"hour": 2, "minute": 10}
